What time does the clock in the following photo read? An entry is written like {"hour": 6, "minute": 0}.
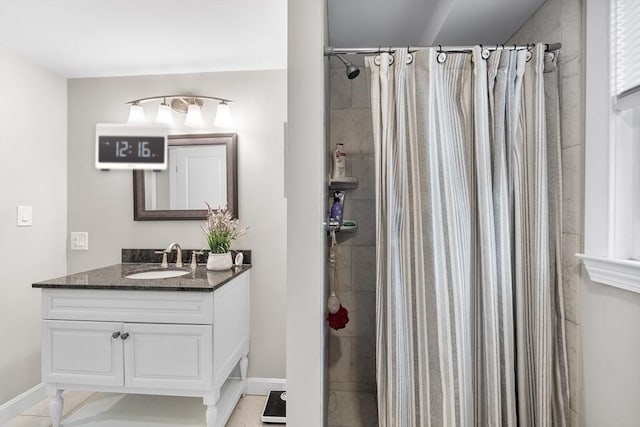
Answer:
{"hour": 12, "minute": 16}
